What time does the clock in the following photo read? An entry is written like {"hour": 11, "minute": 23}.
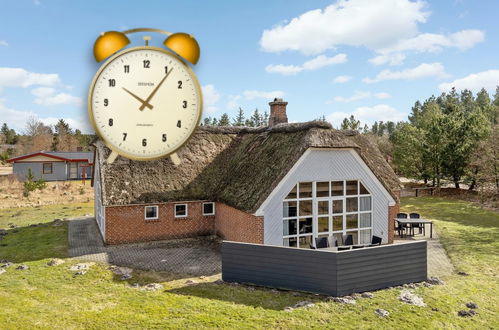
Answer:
{"hour": 10, "minute": 6}
